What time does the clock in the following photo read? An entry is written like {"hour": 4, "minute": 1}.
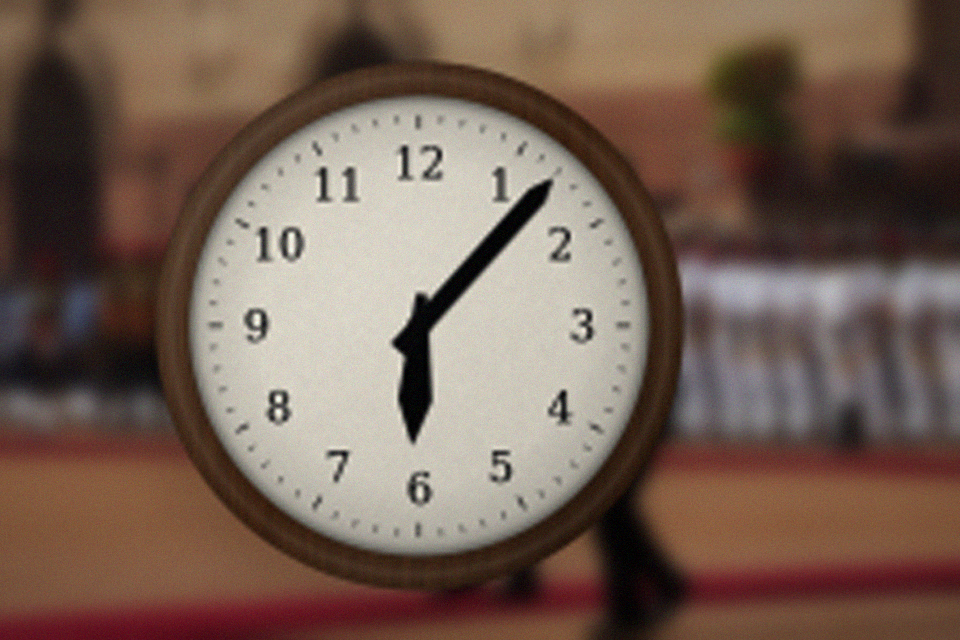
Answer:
{"hour": 6, "minute": 7}
